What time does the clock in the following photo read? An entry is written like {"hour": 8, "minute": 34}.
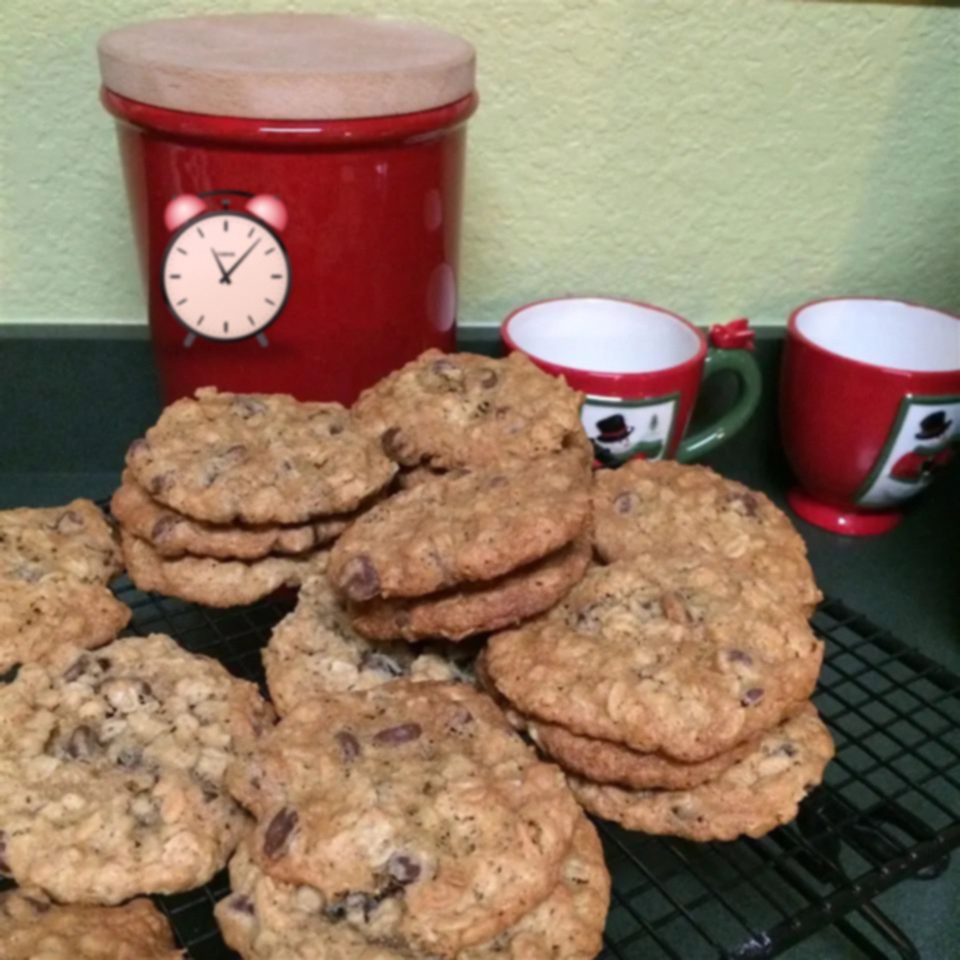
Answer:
{"hour": 11, "minute": 7}
